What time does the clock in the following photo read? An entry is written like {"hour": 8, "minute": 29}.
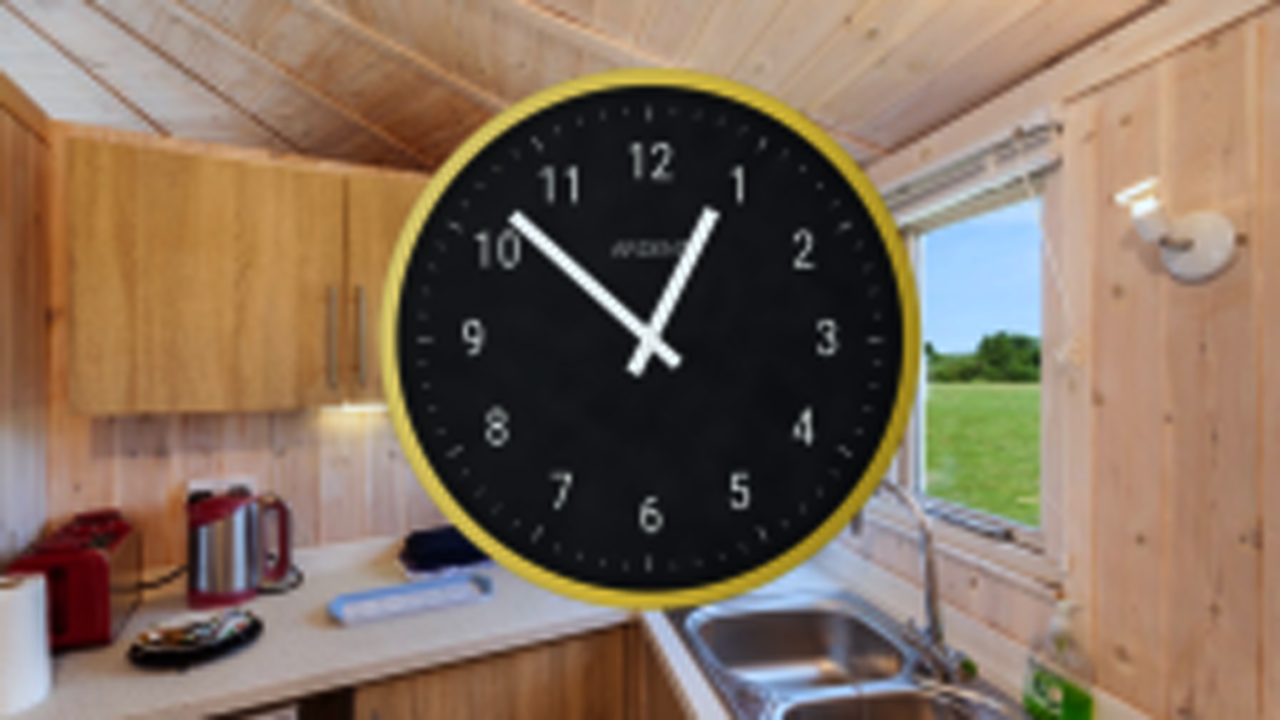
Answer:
{"hour": 12, "minute": 52}
